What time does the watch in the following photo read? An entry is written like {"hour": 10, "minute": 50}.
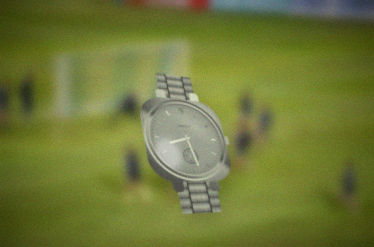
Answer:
{"hour": 8, "minute": 28}
